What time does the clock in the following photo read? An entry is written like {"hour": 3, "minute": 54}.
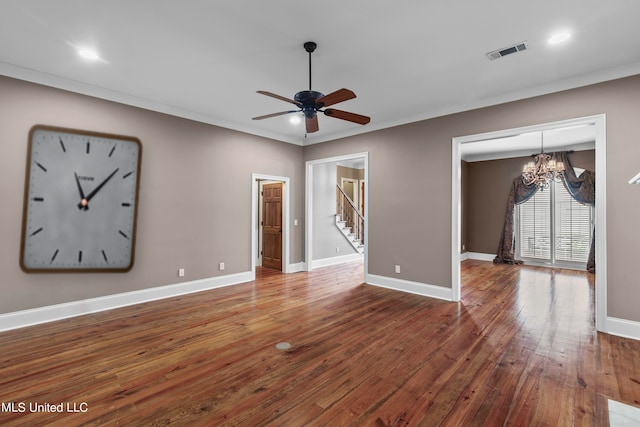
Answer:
{"hour": 11, "minute": 8}
